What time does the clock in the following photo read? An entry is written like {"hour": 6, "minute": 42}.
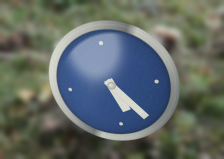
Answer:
{"hour": 5, "minute": 24}
